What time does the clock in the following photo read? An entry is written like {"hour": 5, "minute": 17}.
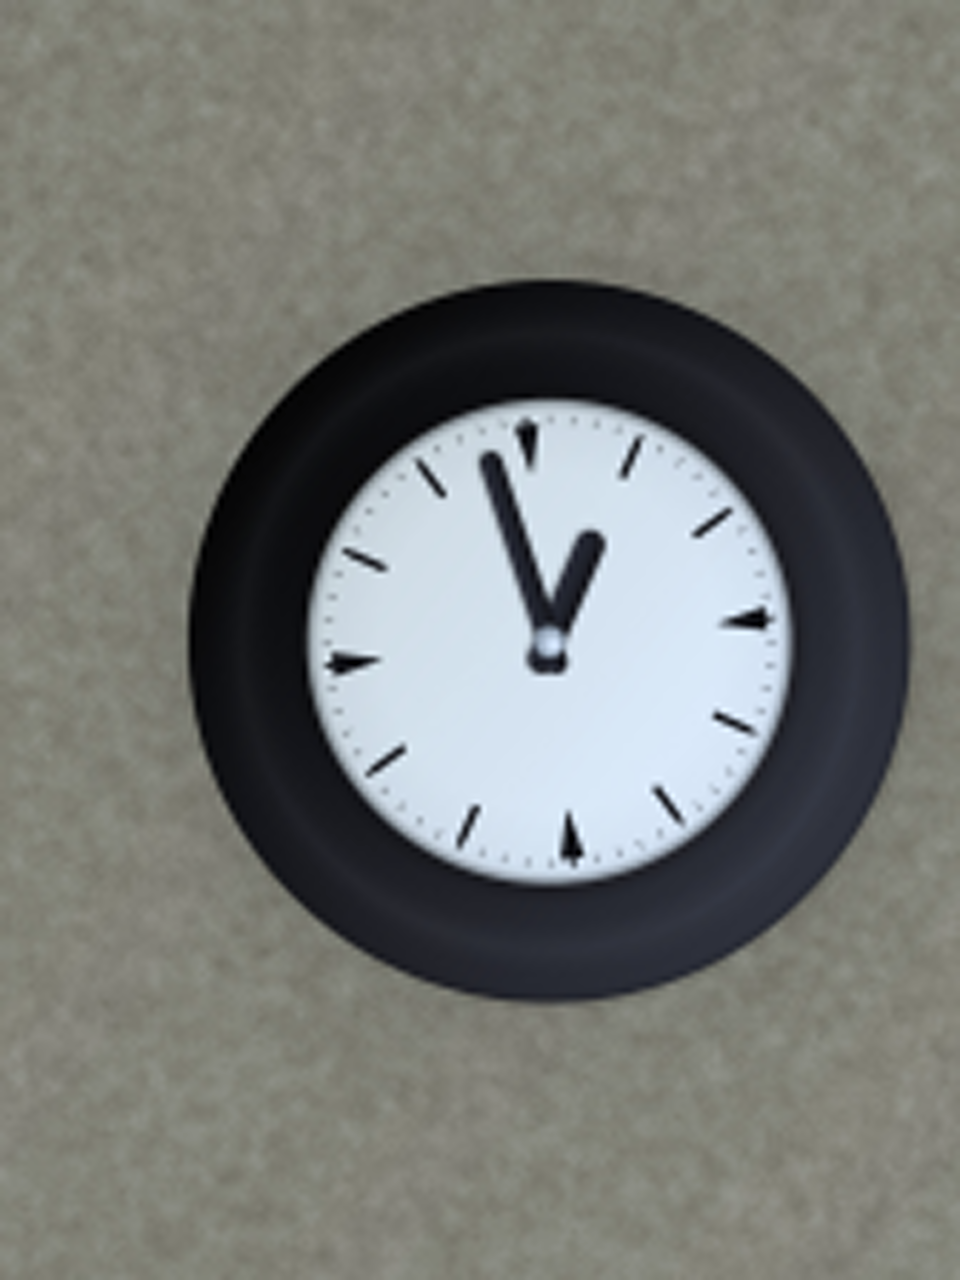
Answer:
{"hour": 12, "minute": 58}
